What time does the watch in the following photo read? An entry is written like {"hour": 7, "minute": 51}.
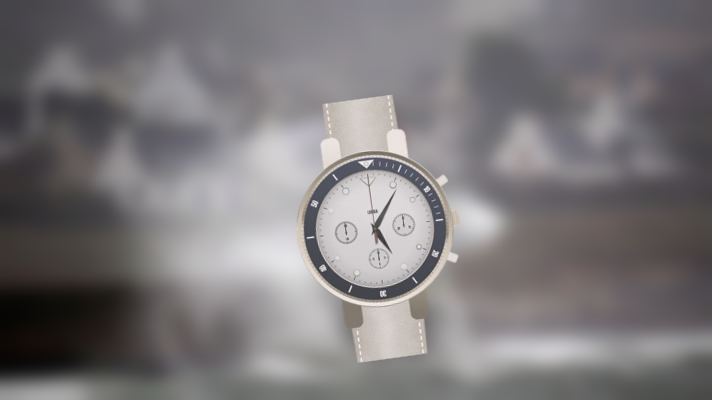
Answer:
{"hour": 5, "minute": 6}
